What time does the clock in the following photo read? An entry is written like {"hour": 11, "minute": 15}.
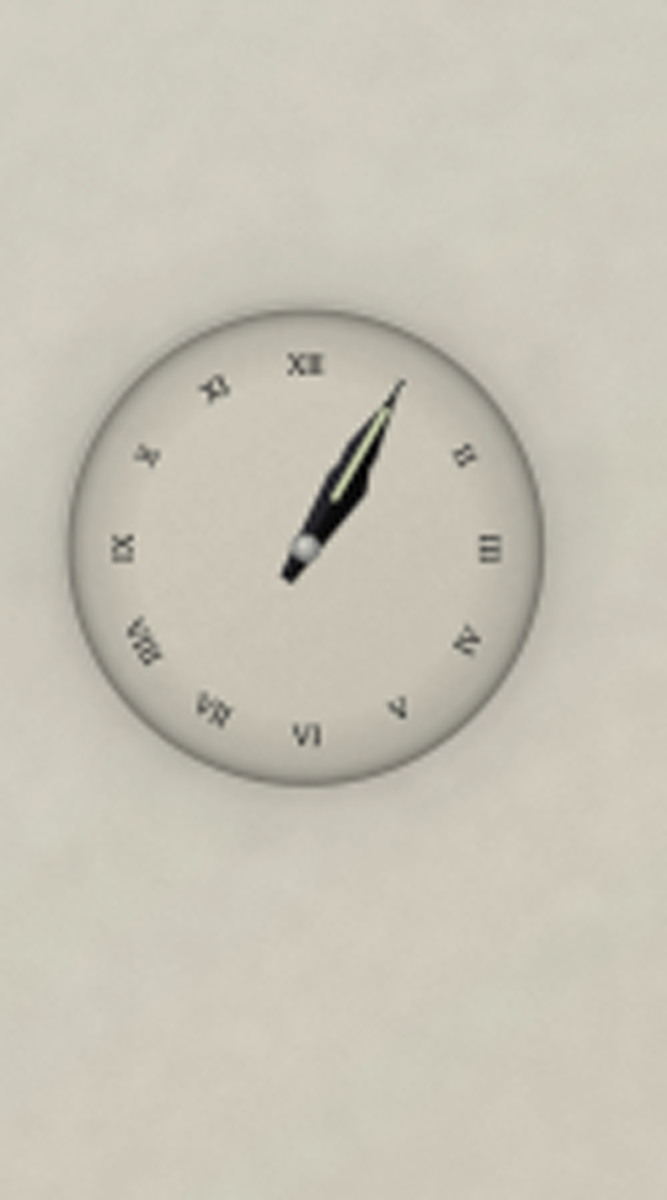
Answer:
{"hour": 1, "minute": 5}
